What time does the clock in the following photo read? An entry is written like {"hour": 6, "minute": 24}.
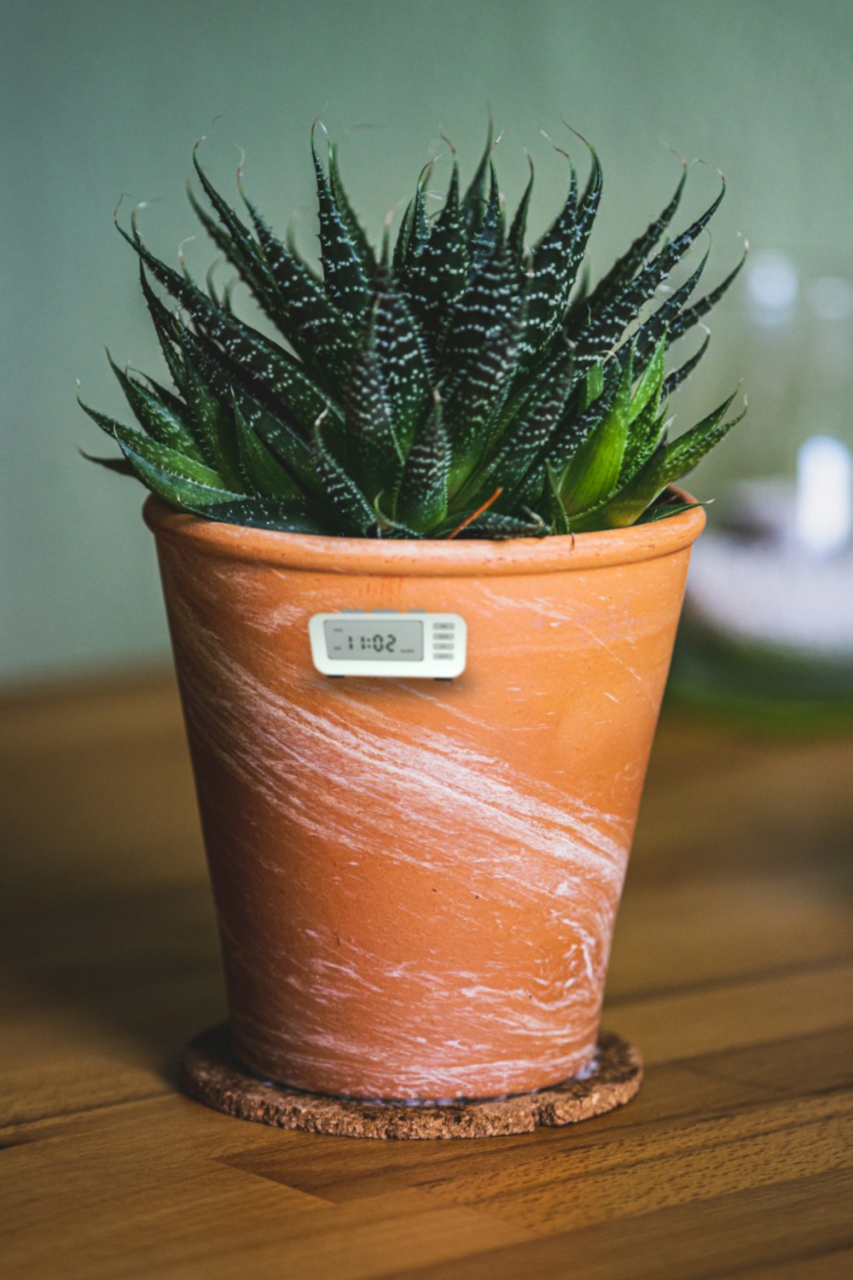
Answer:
{"hour": 11, "minute": 2}
